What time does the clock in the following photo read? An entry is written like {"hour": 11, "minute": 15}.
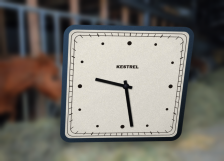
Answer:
{"hour": 9, "minute": 28}
